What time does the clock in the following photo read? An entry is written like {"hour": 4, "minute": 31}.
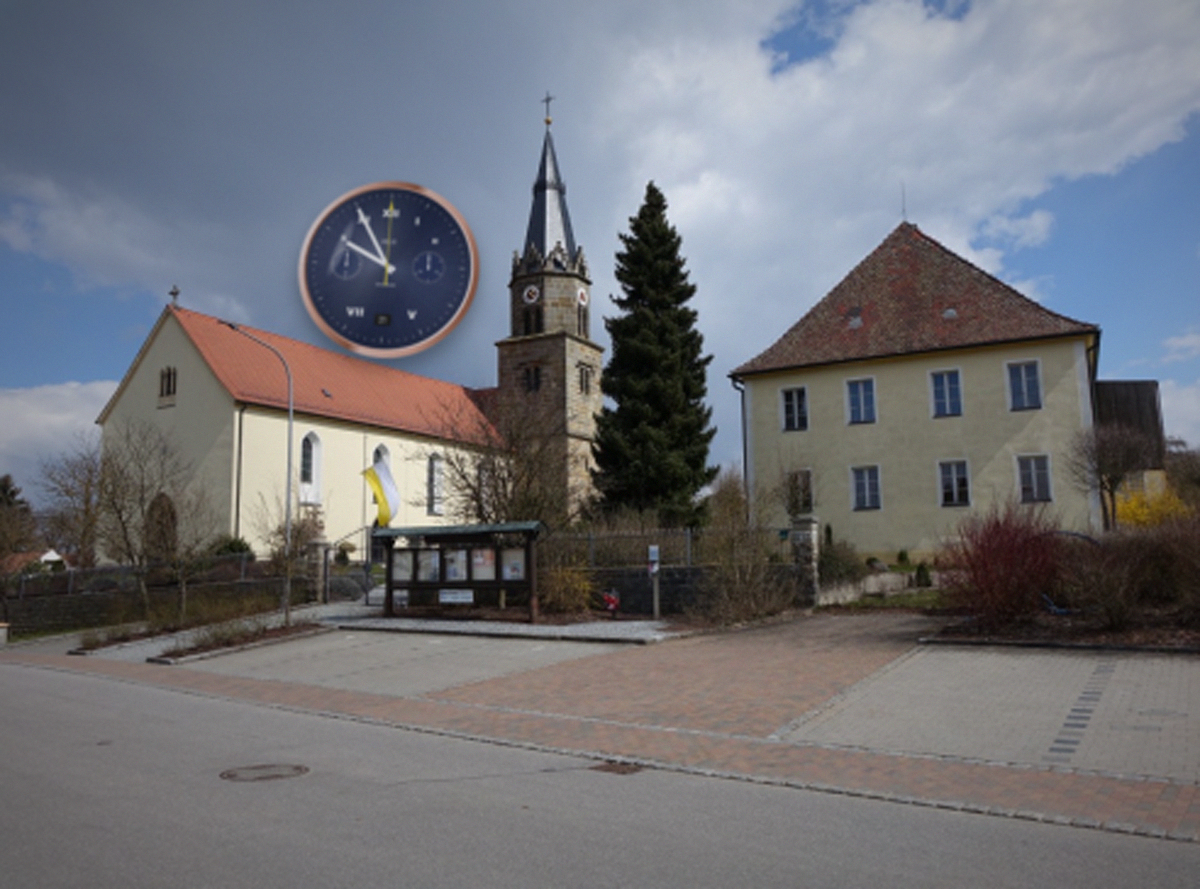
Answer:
{"hour": 9, "minute": 55}
